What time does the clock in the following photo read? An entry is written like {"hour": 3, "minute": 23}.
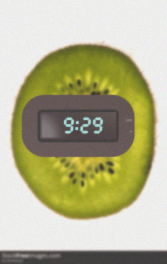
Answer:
{"hour": 9, "minute": 29}
